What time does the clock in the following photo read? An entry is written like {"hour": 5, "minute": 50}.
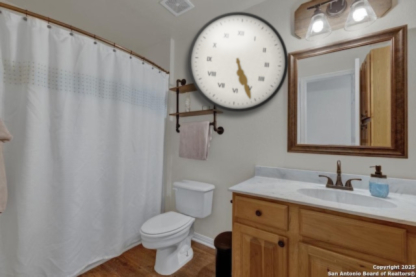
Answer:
{"hour": 5, "minute": 26}
